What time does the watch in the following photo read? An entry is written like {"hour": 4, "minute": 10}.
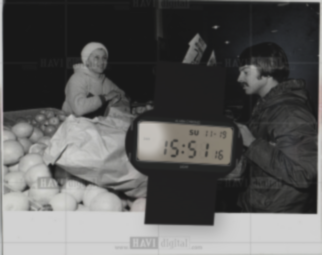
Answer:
{"hour": 15, "minute": 51}
